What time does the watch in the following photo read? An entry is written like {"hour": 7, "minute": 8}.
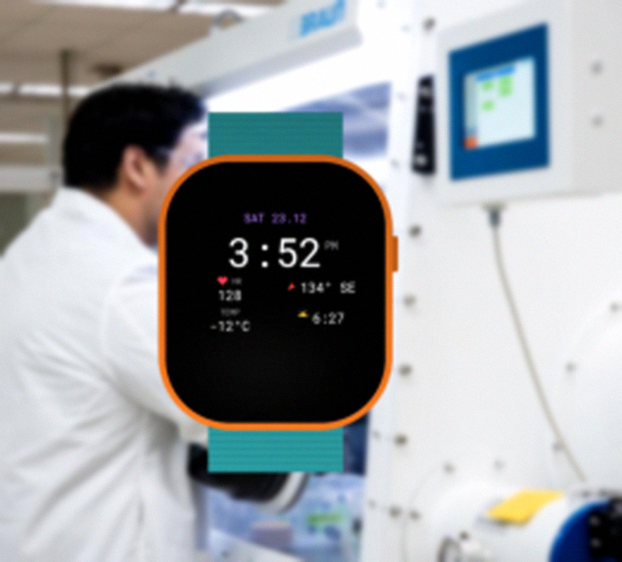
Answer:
{"hour": 3, "minute": 52}
